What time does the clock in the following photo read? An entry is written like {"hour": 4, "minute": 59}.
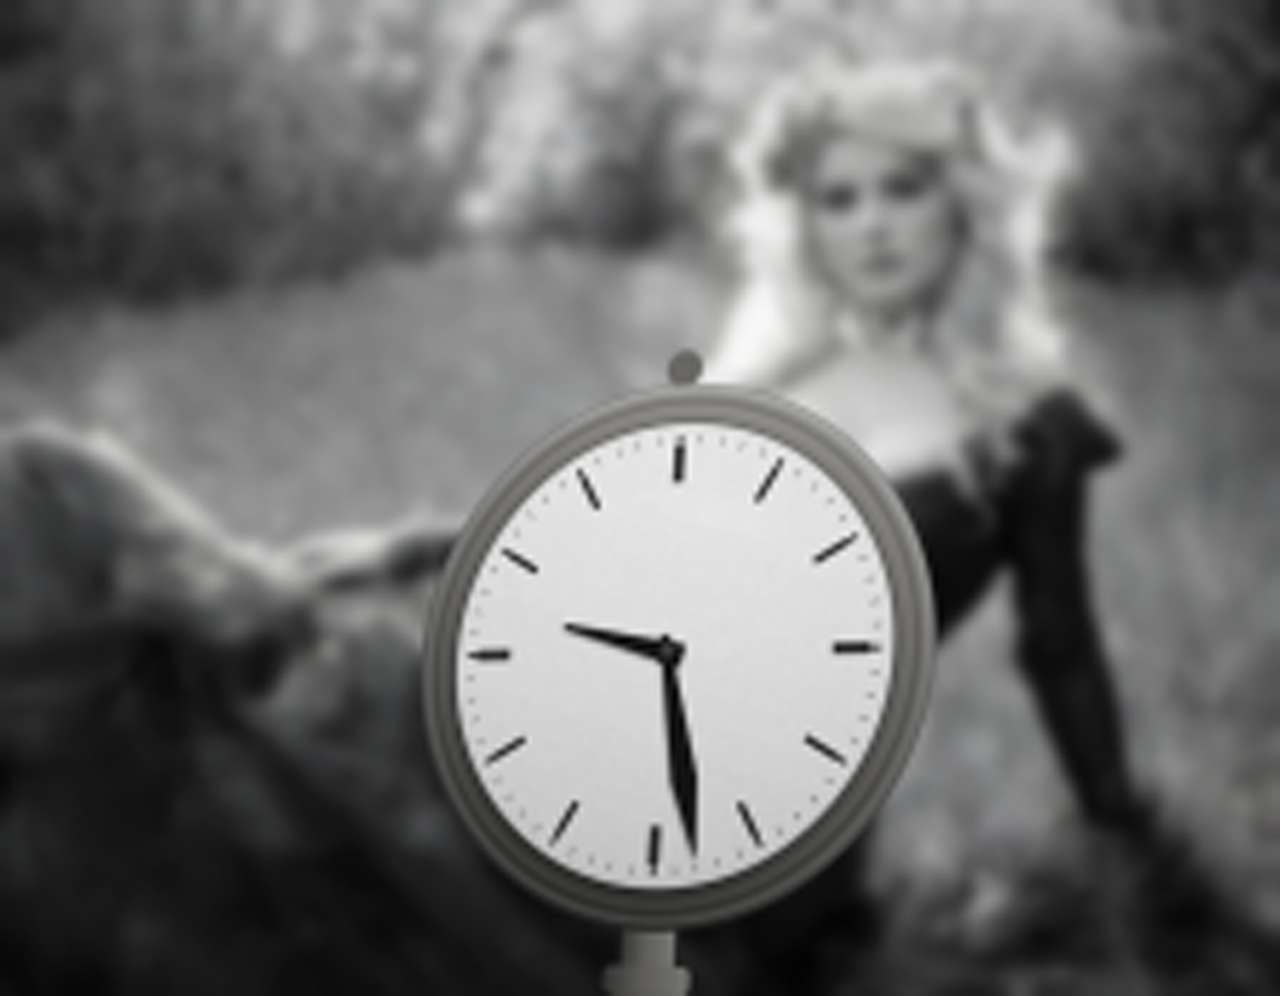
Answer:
{"hour": 9, "minute": 28}
